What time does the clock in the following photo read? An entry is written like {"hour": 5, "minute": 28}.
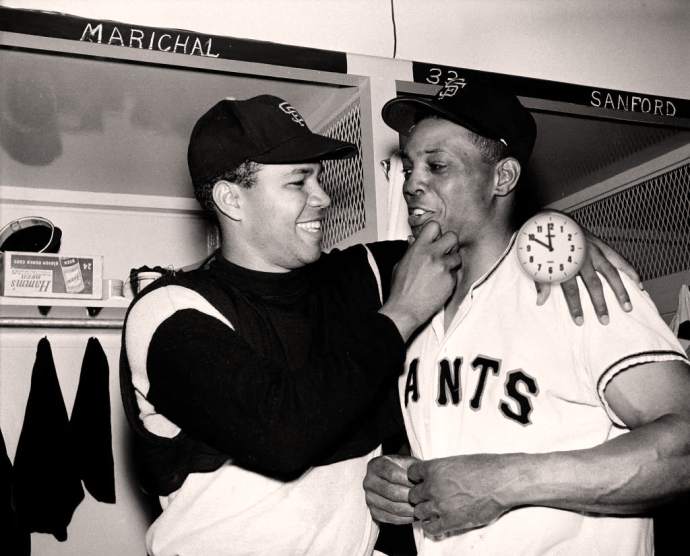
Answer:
{"hour": 9, "minute": 59}
